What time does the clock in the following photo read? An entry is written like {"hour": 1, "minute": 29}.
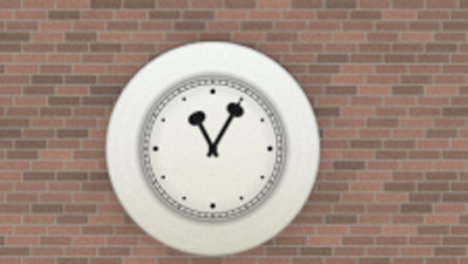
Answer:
{"hour": 11, "minute": 5}
